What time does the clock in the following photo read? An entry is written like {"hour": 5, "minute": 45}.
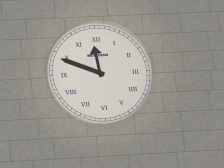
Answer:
{"hour": 11, "minute": 49}
